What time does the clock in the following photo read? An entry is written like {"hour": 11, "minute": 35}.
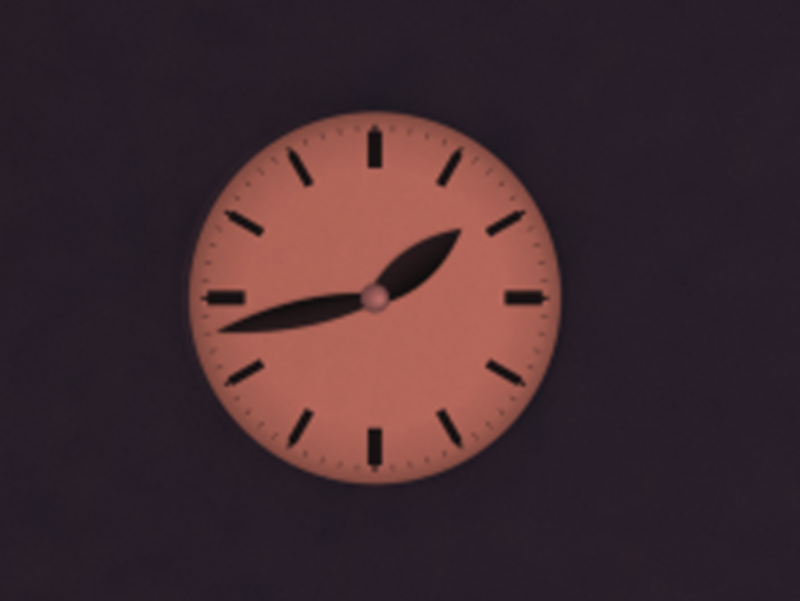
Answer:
{"hour": 1, "minute": 43}
